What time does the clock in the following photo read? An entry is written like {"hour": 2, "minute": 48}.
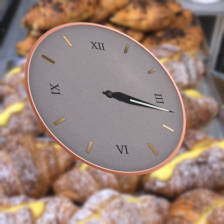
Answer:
{"hour": 3, "minute": 17}
